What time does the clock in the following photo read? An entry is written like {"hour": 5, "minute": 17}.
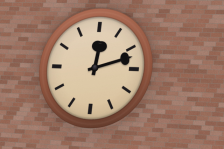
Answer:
{"hour": 12, "minute": 12}
